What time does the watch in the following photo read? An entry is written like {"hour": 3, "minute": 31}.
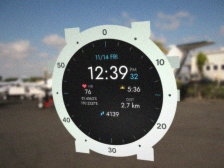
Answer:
{"hour": 12, "minute": 39}
